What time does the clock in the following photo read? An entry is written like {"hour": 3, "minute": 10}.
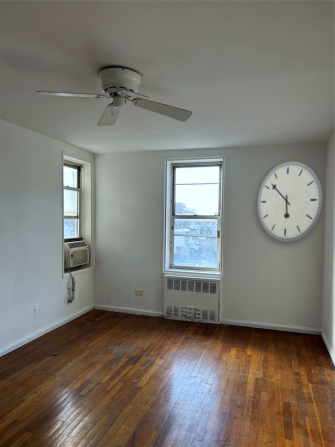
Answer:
{"hour": 5, "minute": 52}
